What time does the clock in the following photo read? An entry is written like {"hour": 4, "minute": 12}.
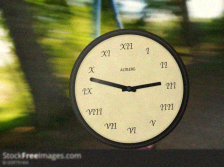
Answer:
{"hour": 2, "minute": 48}
